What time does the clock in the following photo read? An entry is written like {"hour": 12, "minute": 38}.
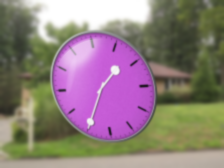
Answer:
{"hour": 1, "minute": 35}
